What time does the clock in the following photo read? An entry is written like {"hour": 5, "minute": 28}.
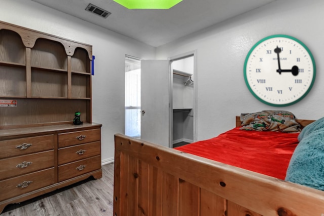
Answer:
{"hour": 2, "minute": 59}
